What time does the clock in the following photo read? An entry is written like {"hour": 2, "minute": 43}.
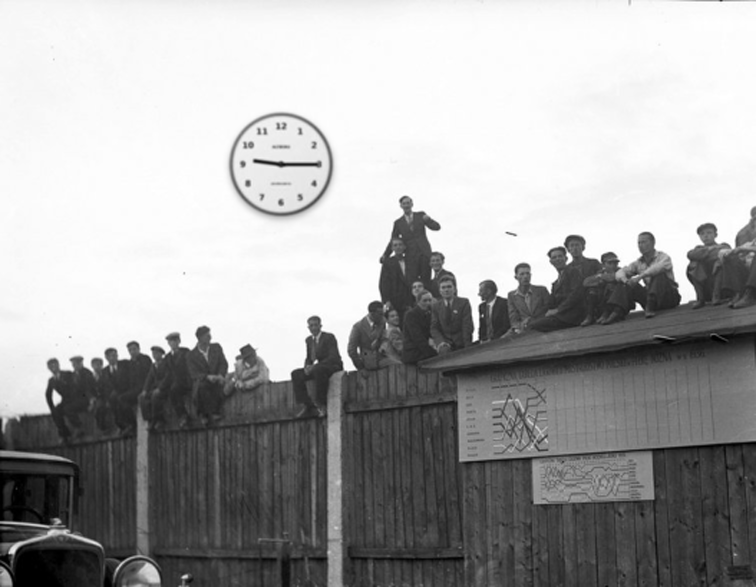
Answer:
{"hour": 9, "minute": 15}
